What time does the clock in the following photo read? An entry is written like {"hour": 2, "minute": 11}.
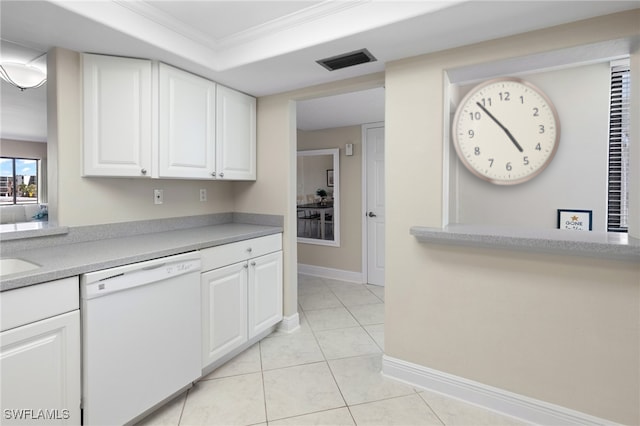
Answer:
{"hour": 4, "minute": 53}
